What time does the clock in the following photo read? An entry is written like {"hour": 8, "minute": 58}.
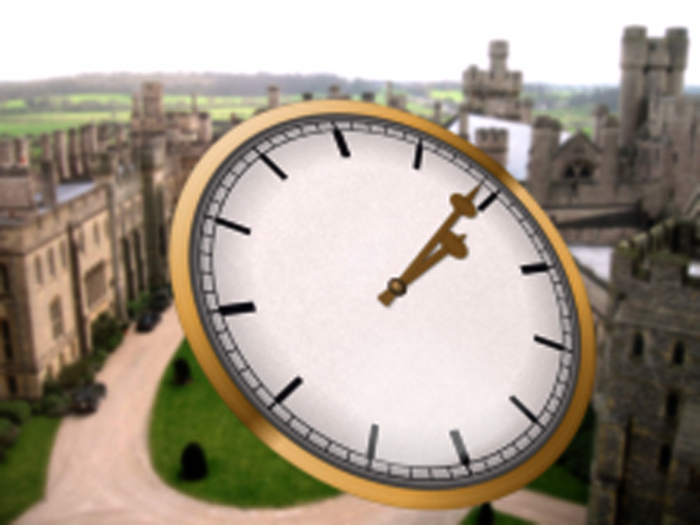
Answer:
{"hour": 2, "minute": 9}
